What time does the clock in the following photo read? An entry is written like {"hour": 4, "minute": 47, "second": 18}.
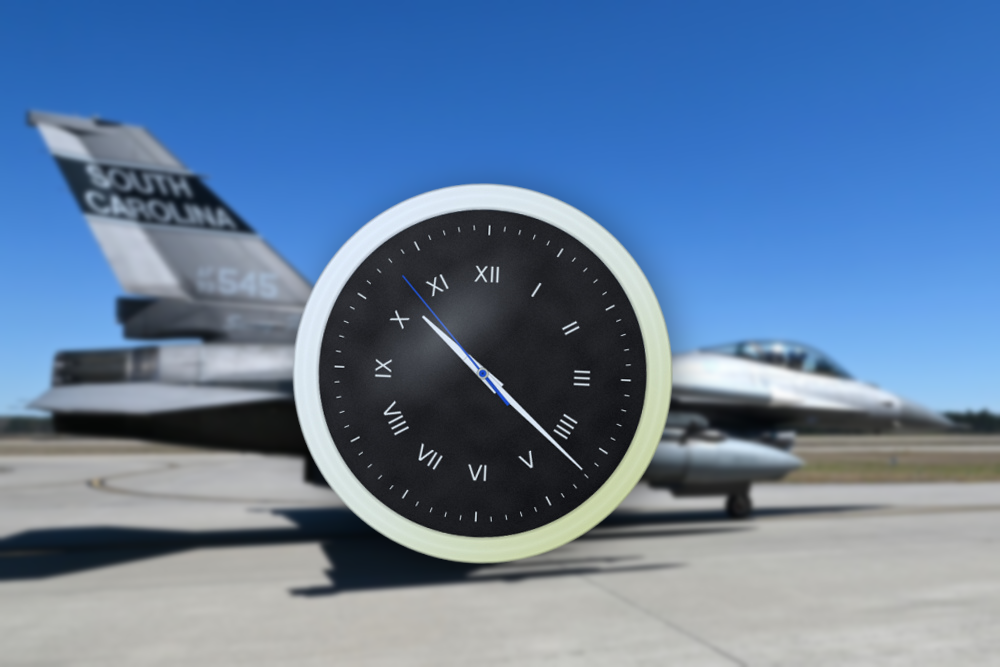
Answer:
{"hour": 10, "minute": 21, "second": 53}
